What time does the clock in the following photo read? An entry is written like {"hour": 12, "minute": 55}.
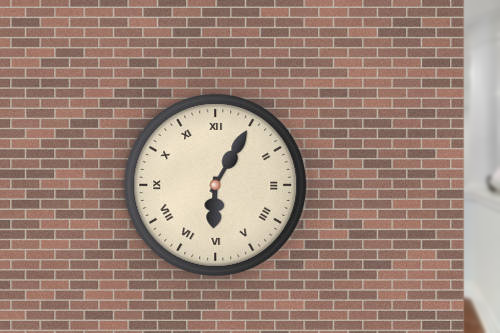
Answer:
{"hour": 6, "minute": 5}
